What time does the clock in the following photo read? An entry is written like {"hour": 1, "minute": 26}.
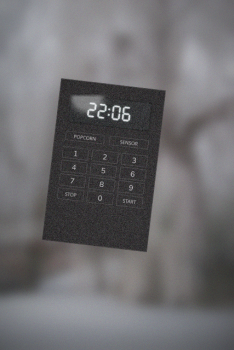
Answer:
{"hour": 22, "minute": 6}
